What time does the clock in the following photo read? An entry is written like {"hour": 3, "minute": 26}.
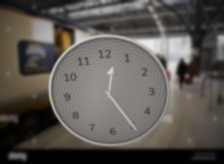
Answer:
{"hour": 12, "minute": 25}
